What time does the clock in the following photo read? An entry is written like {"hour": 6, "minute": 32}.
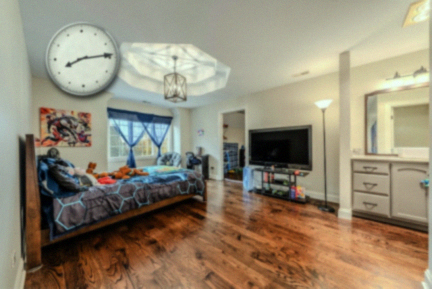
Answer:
{"hour": 8, "minute": 14}
